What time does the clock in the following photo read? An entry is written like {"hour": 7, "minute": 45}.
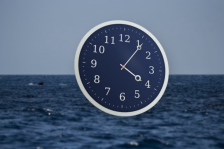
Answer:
{"hour": 4, "minute": 6}
